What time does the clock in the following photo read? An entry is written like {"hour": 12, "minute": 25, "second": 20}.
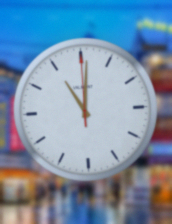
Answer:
{"hour": 11, "minute": 1, "second": 0}
